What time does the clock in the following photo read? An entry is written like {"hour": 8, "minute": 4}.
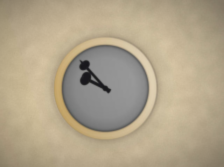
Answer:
{"hour": 9, "minute": 53}
